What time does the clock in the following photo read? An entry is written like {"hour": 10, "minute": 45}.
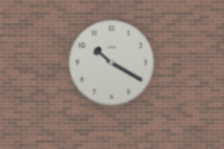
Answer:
{"hour": 10, "minute": 20}
